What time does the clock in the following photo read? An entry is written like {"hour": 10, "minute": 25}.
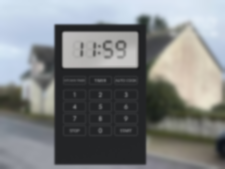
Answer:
{"hour": 11, "minute": 59}
